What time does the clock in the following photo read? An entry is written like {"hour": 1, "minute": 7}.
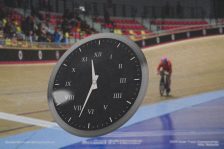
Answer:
{"hour": 11, "minute": 33}
